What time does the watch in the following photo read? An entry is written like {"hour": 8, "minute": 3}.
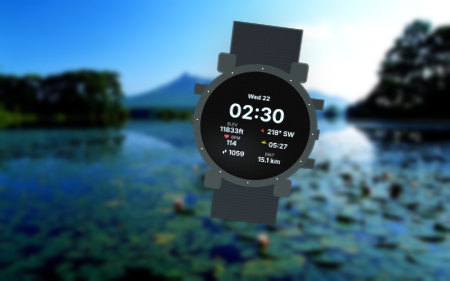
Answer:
{"hour": 2, "minute": 30}
